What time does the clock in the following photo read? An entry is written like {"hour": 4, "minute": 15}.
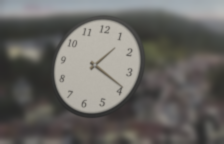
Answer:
{"hour": 1, "minute": 19}
